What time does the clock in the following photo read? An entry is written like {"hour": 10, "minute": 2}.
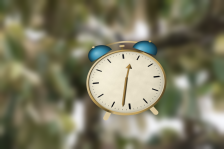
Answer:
{"hour": 12, "minute": 32}
